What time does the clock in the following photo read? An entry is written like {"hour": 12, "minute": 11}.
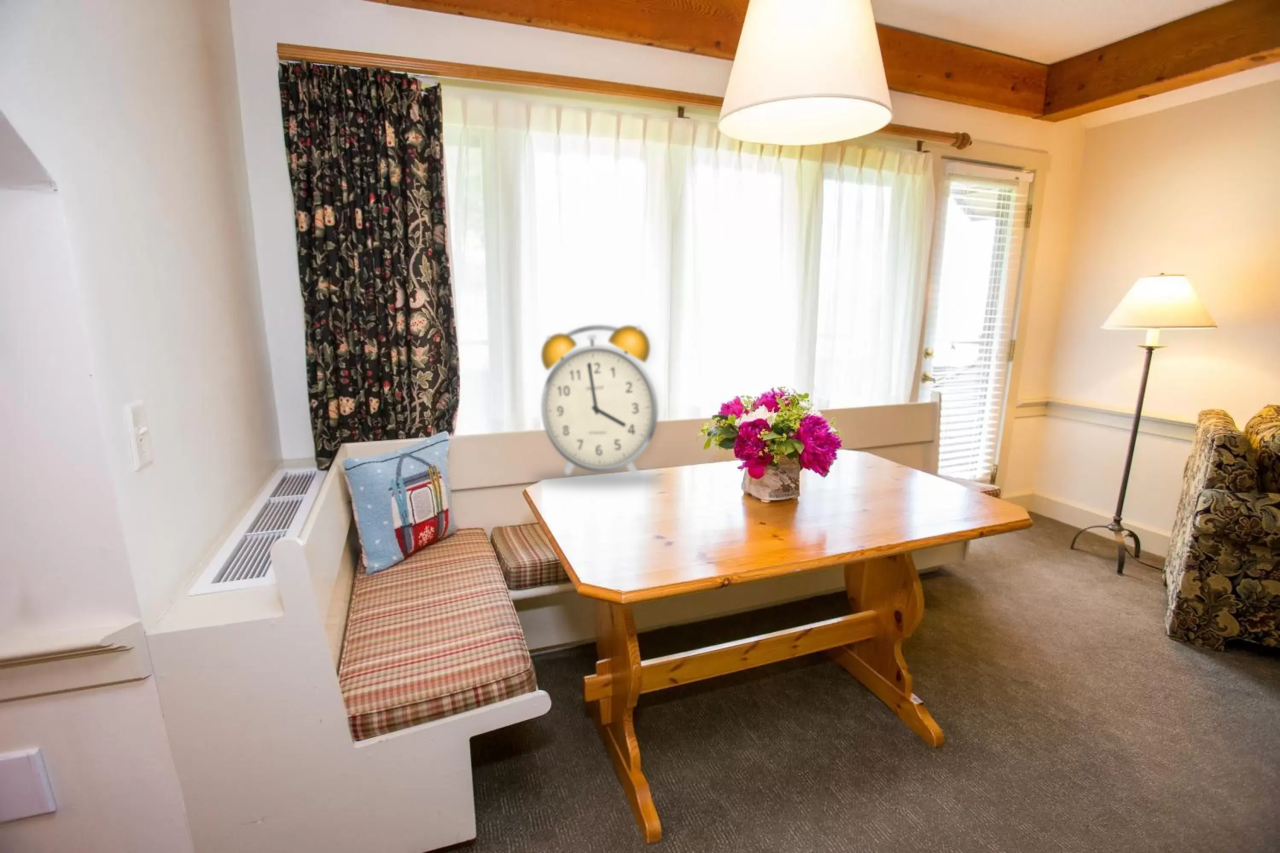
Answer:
{"hour": 3, "minute": 59}
